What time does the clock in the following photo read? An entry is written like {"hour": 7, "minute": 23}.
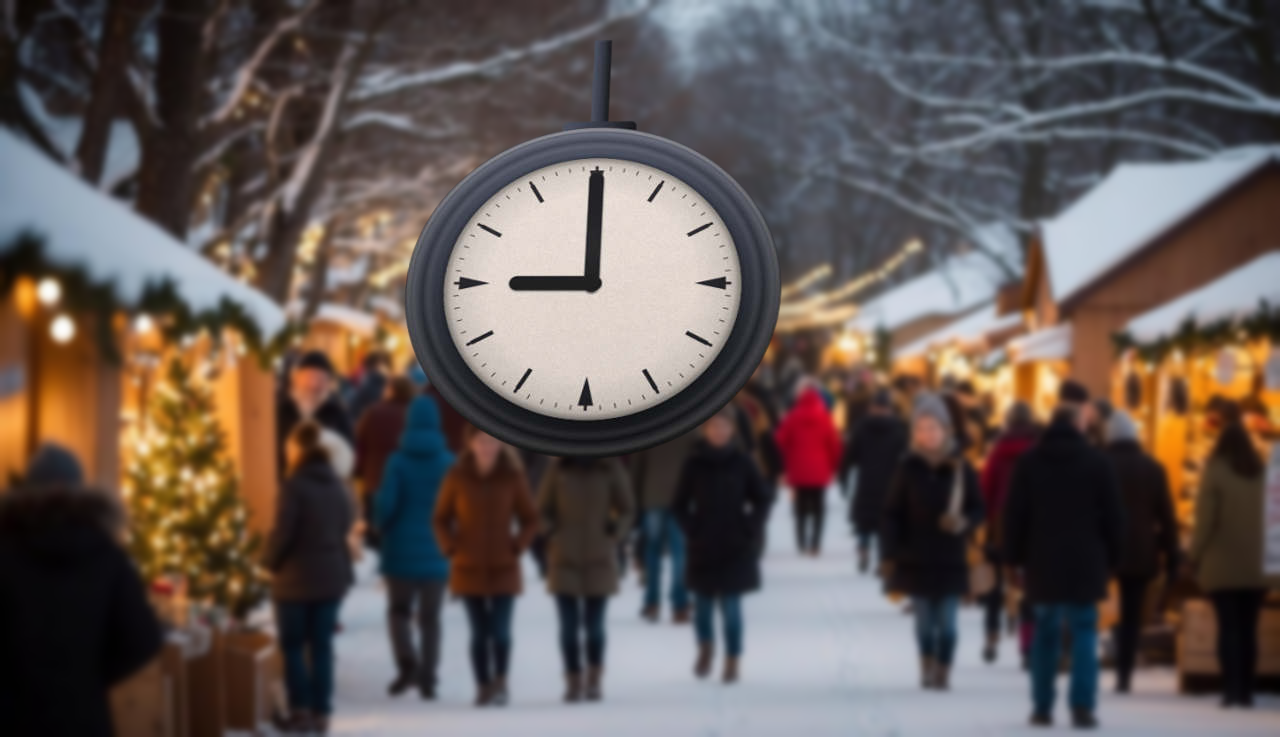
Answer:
{"hour": 9, "minute": 0}
